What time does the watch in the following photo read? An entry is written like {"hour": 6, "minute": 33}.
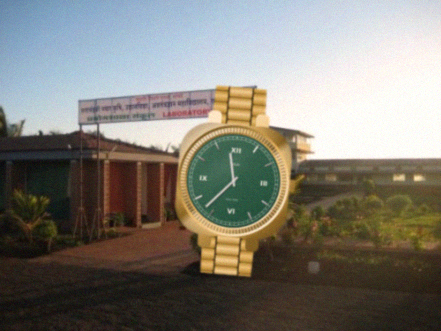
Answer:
{"hour": 11, "minute": 37}
